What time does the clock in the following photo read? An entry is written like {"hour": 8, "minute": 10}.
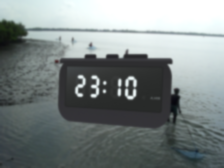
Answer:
{"hour": 23, "minute": 10}
